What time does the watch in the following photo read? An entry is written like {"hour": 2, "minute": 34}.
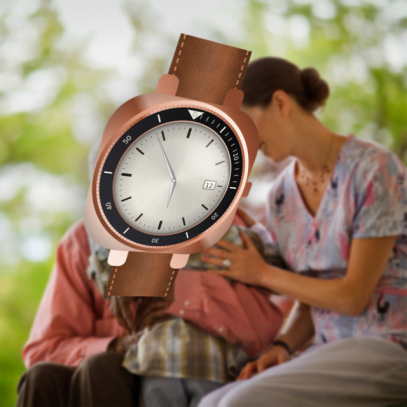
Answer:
{"hour": 5, "minute": 54}
